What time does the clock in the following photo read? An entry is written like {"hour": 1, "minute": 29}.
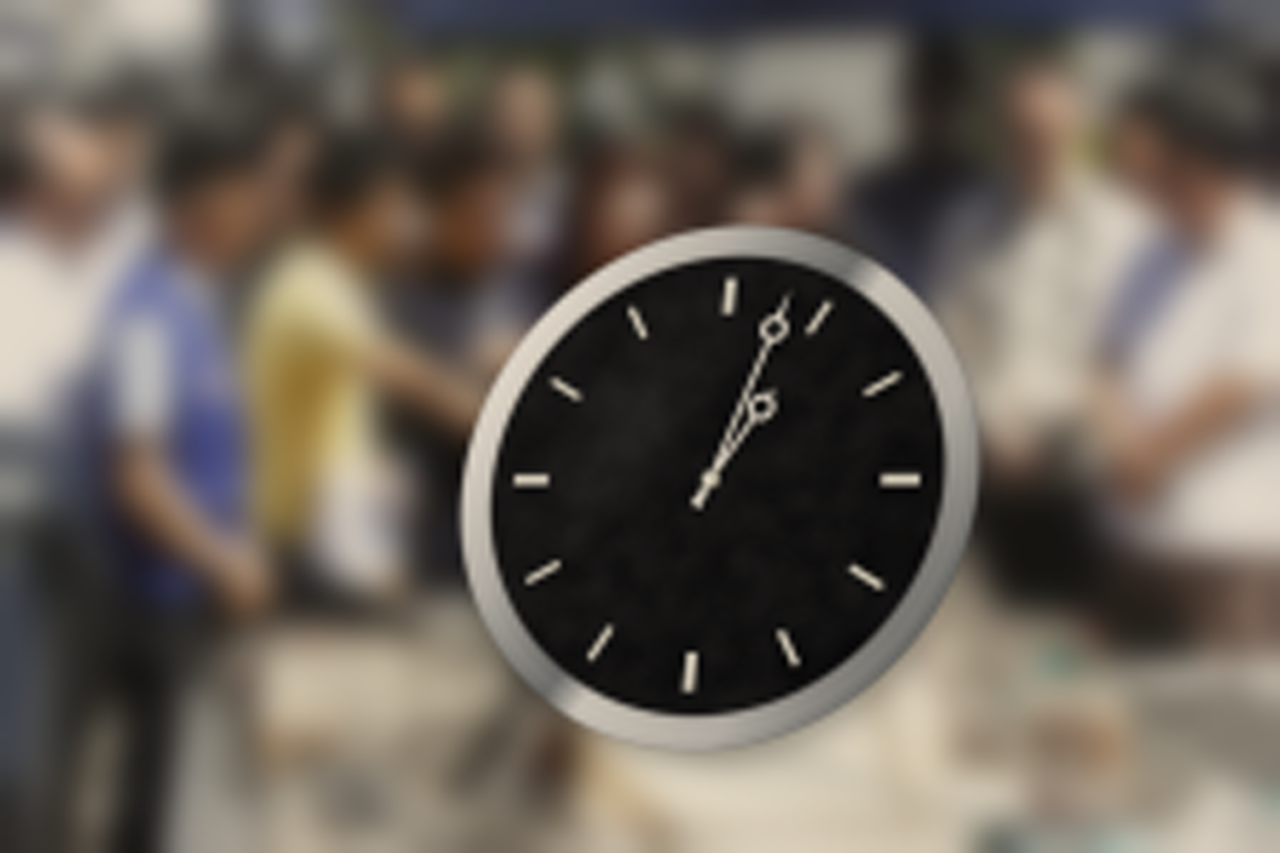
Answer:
{"hour": 1, "minute": 3}
